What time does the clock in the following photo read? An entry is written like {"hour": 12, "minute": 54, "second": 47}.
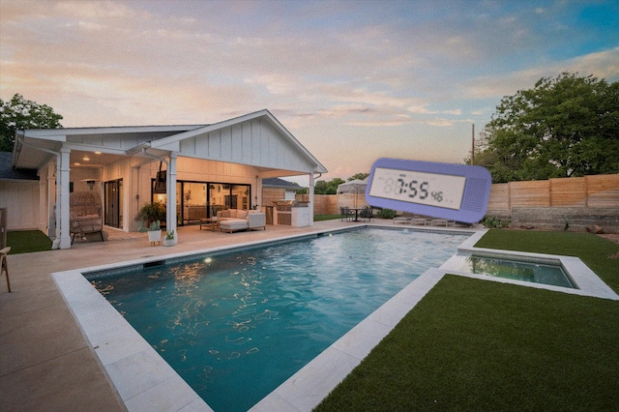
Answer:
{"hour": 7, "minute": 55, "second": 46}
